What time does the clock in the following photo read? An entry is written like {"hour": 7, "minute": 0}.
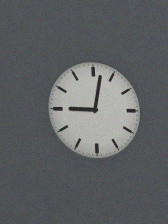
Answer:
{"hour": 9, "minute": 2}
